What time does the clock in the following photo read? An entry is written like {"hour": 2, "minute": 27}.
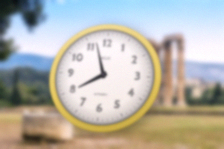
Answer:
{"hour": 7, "minute": 57}
